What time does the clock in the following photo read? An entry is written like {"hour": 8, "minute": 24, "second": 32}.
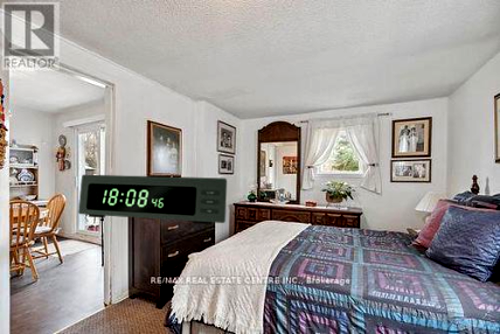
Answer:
{"hour": 18, "minute": 8, "second": 46}
